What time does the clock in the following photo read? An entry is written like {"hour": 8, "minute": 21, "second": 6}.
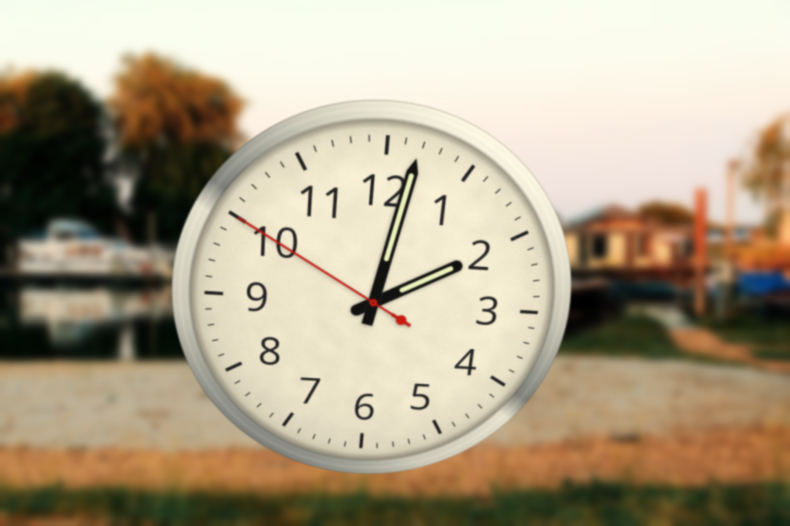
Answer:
{"hour": 2, "minute": 1, "second": 50}
